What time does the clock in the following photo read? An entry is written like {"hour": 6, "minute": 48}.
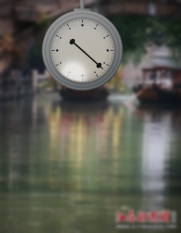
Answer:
{"hour": 10, "minute": 22}
